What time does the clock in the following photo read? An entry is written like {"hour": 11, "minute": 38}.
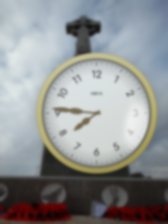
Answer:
{"hour": 7, "minute": 46}
